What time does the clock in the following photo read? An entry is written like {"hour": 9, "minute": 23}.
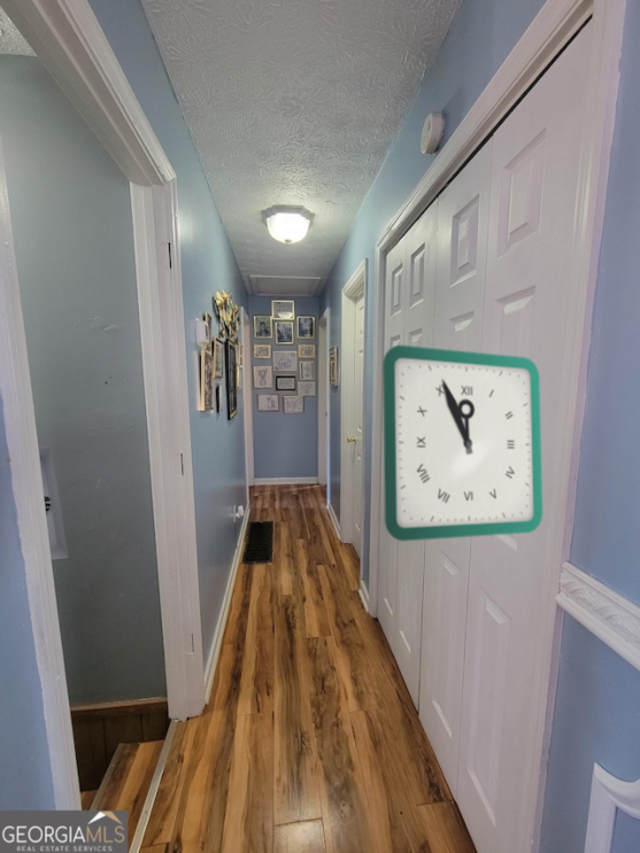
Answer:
{"hour": 11, "minute": 56}
